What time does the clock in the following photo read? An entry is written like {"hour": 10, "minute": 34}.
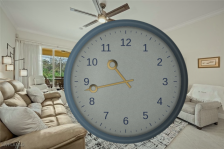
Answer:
{"hour": 10, "minute": 43}
